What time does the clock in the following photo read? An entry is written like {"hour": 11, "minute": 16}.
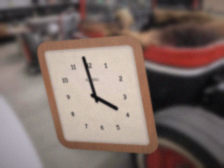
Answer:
{"hour": 3, "minute": 59}
